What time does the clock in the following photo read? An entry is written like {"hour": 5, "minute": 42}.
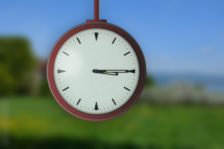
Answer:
{"hour": 3, "minute": 15}
